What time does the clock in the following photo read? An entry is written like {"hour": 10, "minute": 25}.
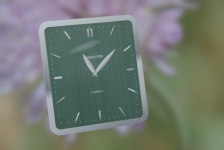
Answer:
{"hour": 11, "minute": 8}
